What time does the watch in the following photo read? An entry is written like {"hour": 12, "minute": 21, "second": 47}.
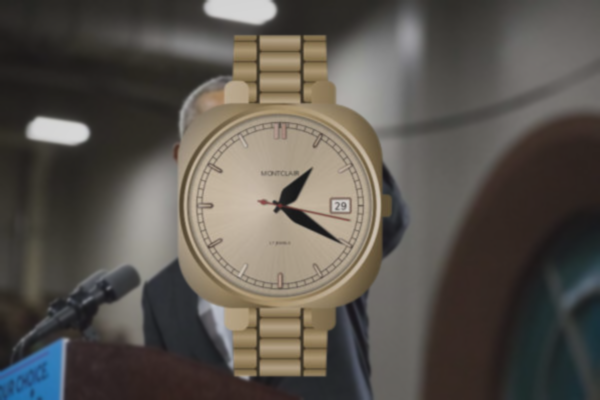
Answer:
{"hour": 1, "minute": 20, "second": 17}
